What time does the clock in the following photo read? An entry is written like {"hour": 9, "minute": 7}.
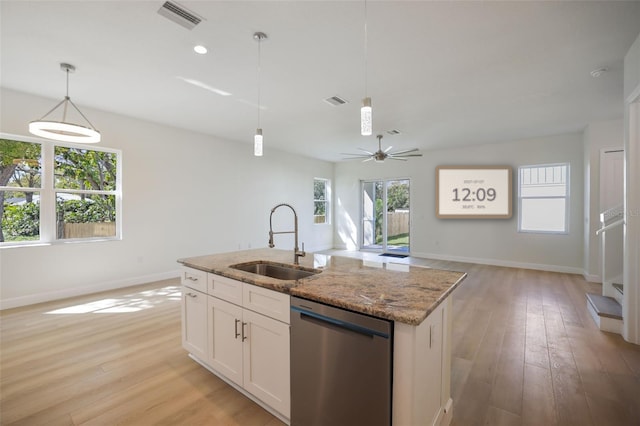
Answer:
{"hour": 12, "minute": 9}
